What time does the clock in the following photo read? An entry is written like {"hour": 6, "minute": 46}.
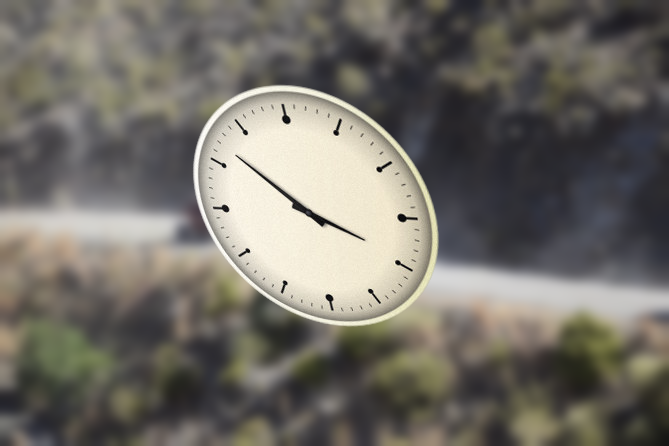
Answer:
{"hour": 3, "minute": 52}
